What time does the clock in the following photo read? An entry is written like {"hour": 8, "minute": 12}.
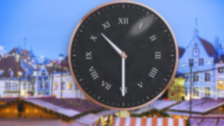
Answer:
{"hour": 10, "minute": 30}
